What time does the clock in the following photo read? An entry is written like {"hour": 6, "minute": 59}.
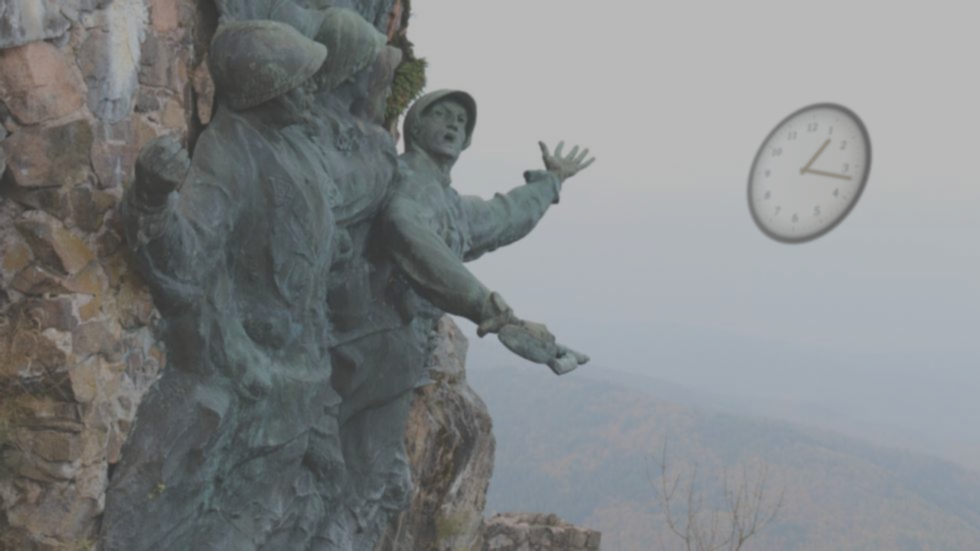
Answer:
{"hour": 1, "minute": 17}
